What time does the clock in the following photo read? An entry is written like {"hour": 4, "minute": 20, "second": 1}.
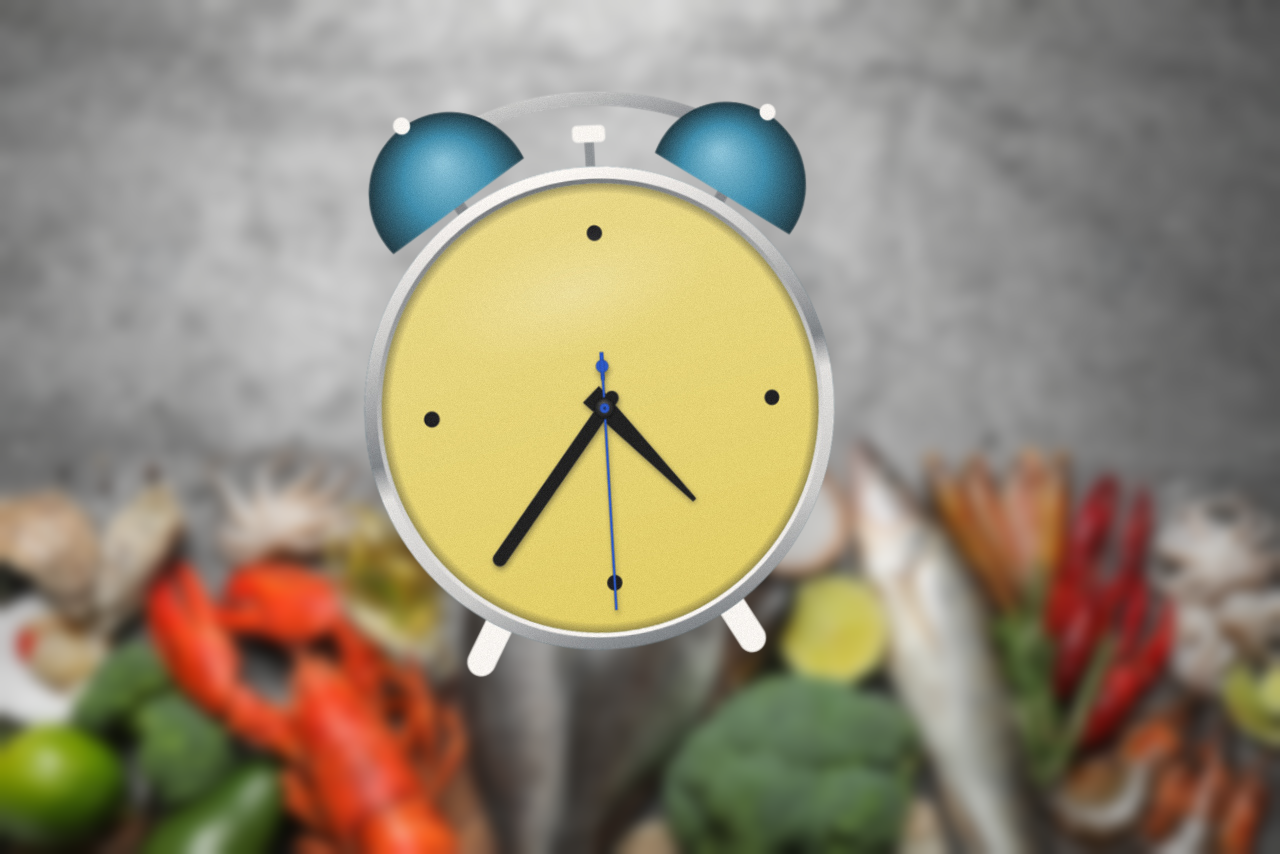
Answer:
{"hour": 4, "minute": 36, "second": 30}
